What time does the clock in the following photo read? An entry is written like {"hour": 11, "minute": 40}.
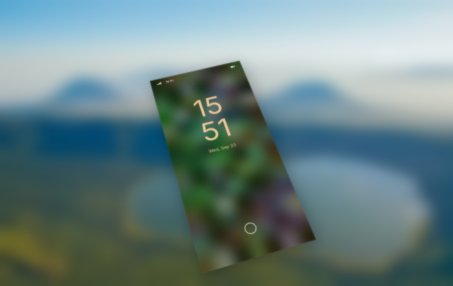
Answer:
{"hour": 15, "minute": 51}
